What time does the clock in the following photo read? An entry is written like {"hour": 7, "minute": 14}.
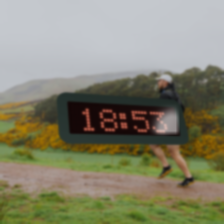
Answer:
{"hour": 18, "minute": 53}
